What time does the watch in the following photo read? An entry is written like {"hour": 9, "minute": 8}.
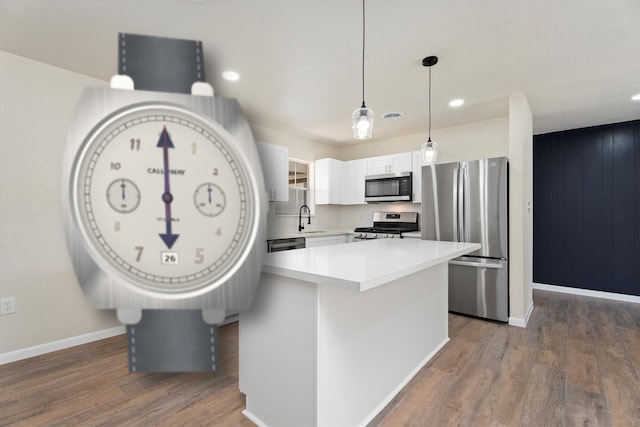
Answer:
{"hour": 6, "minute": 0}
